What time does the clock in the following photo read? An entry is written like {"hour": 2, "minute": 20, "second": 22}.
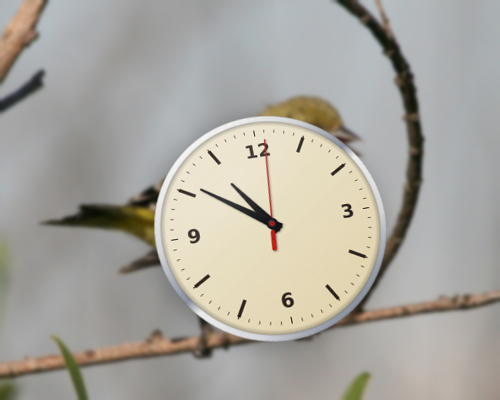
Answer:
{"hour": 10, "minute": 51, "second": 1}
